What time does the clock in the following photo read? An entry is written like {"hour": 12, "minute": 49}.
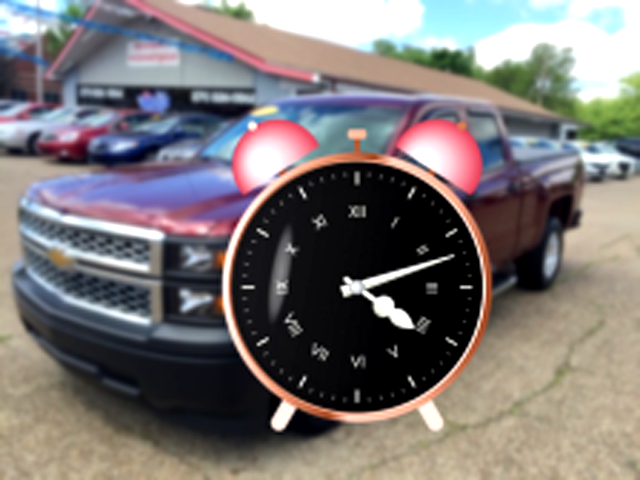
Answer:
{"hour": 4, "minute": 12}
